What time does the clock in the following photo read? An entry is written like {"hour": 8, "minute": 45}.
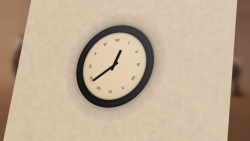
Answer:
{"hour": 12, "minute": 39}
